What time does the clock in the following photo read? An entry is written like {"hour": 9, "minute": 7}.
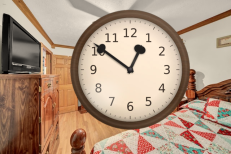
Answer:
{"hour": 12, "minute": 51}
